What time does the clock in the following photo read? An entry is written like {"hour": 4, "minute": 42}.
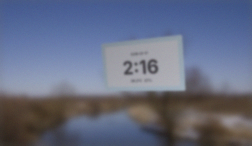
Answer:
{"hour": 2, "minute": 16}
